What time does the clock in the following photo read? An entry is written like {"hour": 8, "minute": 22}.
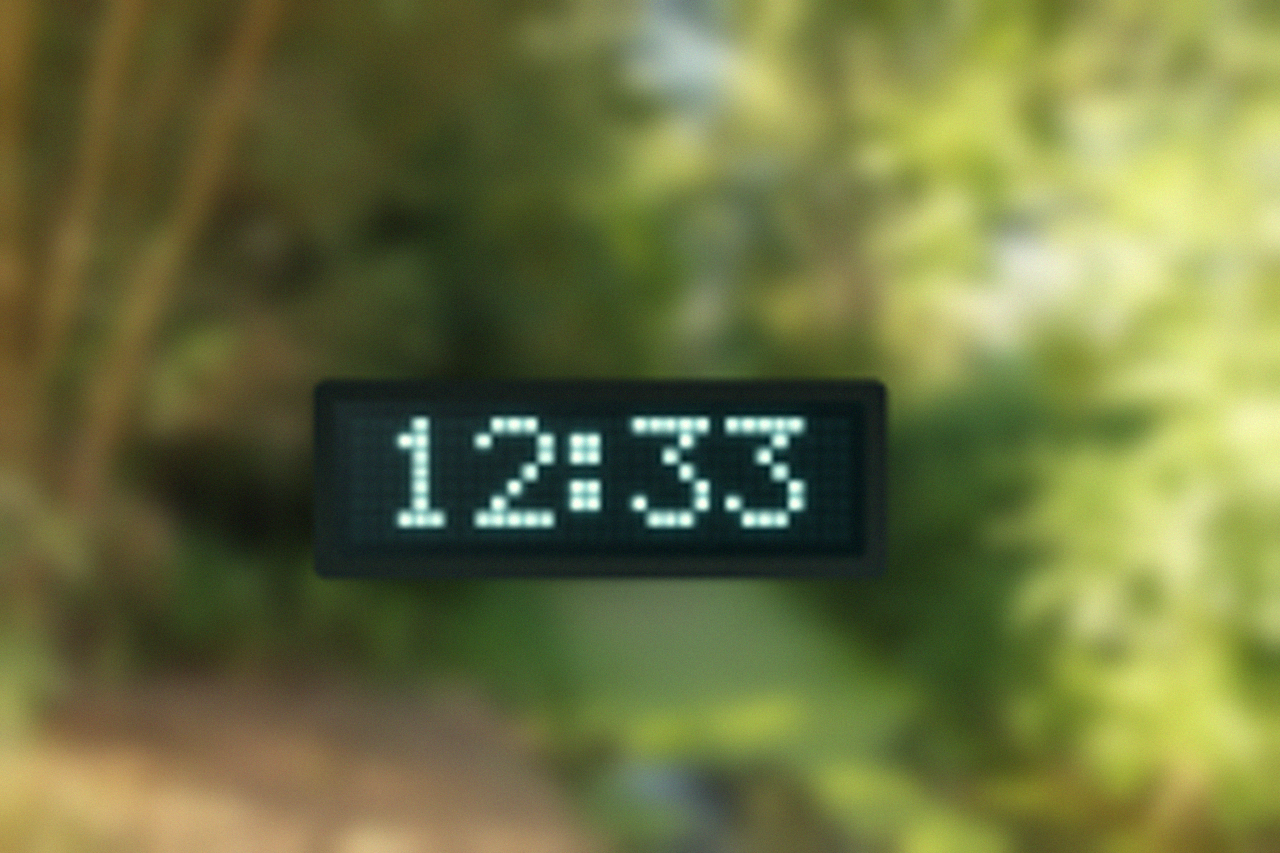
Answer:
{"hour": 12, "minute": 33}
